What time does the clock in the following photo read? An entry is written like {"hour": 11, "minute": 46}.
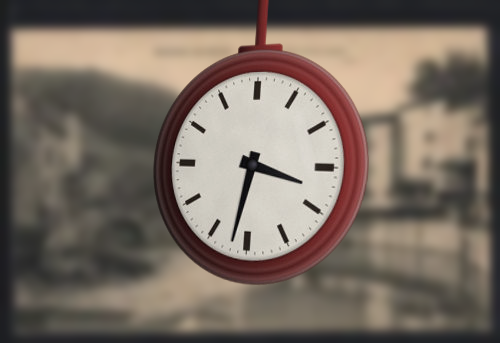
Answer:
{"hour": 3, "minute": 32}
